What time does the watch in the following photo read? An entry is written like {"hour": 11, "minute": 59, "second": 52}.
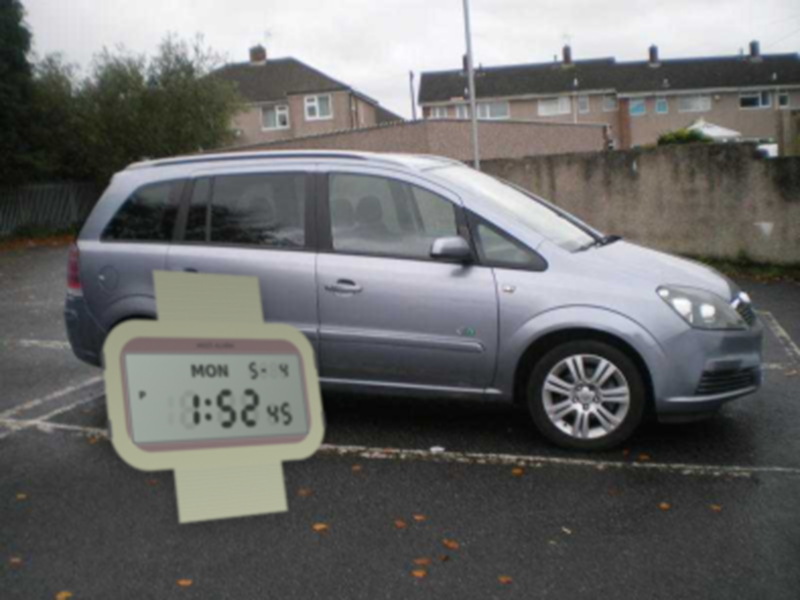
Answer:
{"hour": 1, "minute": 52, "second": 45}
